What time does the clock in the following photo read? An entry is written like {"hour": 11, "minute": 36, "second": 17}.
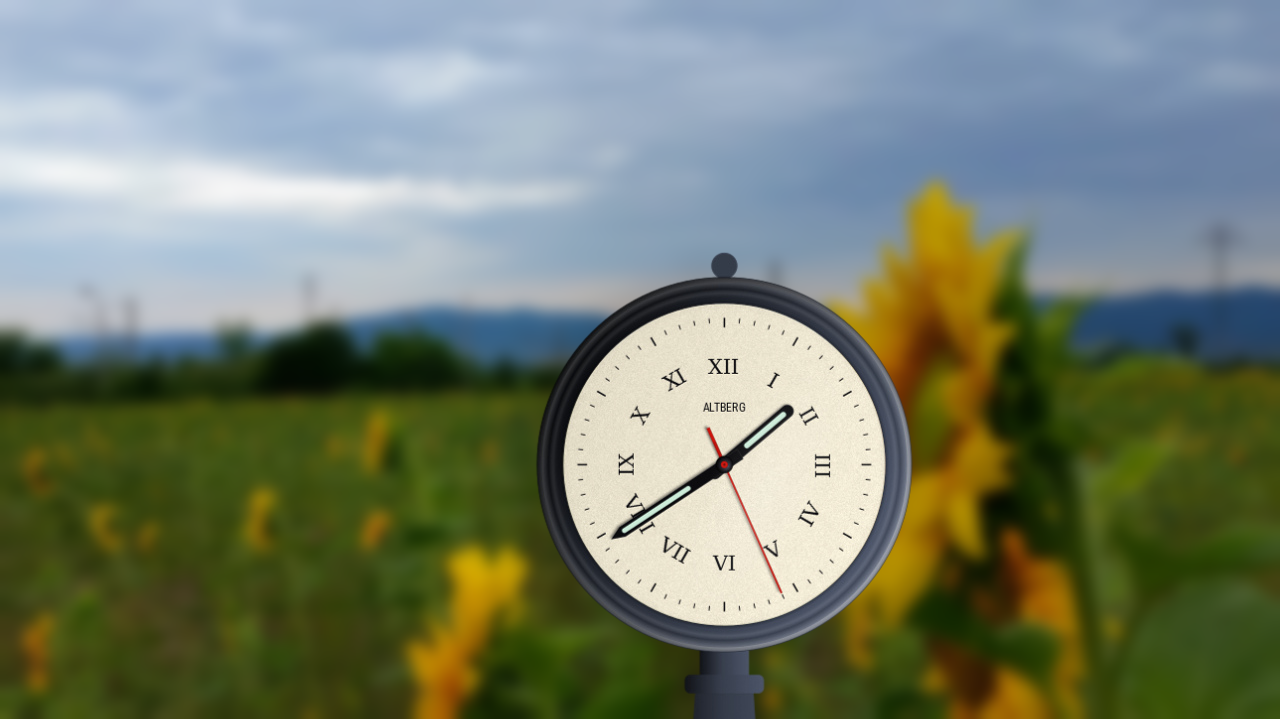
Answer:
{"hour": 1, "minute": 39, "second": 26}
